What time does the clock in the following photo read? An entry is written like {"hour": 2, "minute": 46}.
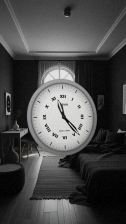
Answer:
{"hour": 11, "minute": 23}
